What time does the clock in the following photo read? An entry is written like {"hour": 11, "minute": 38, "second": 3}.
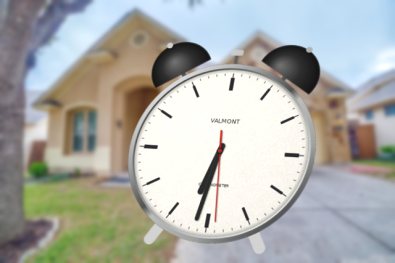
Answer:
{"hour": 6, "minute": 31, "second": 29}
